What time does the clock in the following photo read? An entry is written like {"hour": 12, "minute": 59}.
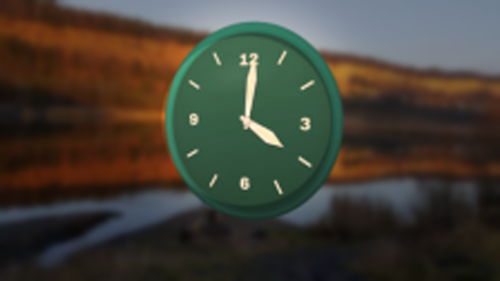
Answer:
{"hour": 4, "minute": 1}
